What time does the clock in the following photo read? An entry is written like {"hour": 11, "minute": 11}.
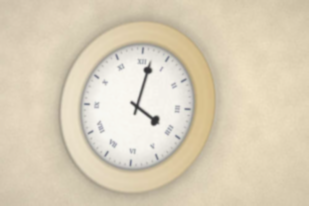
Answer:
{"hour": 4, "minute": 2}
